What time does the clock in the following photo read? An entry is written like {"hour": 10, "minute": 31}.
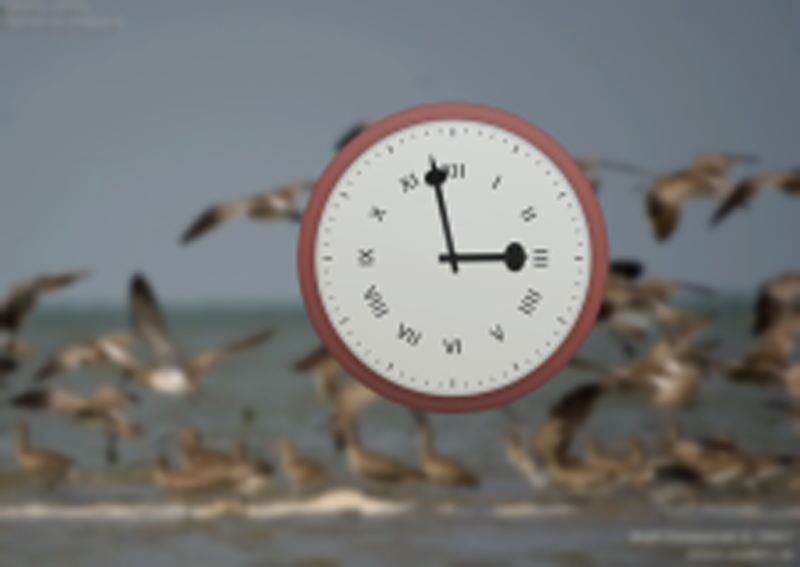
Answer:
{"hour": 2, "minute": 58}
